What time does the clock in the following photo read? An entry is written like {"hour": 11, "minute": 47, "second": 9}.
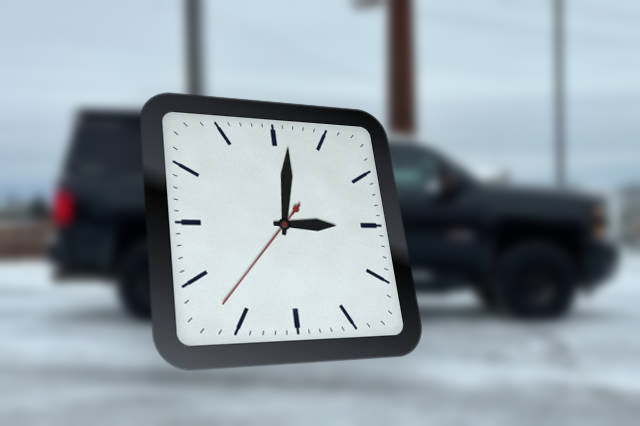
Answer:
{"hour": 3, "minute": 1, "second": 37}
